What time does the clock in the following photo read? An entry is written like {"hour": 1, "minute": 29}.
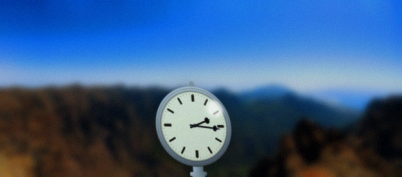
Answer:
{"hour": 2, "minute": 16}
